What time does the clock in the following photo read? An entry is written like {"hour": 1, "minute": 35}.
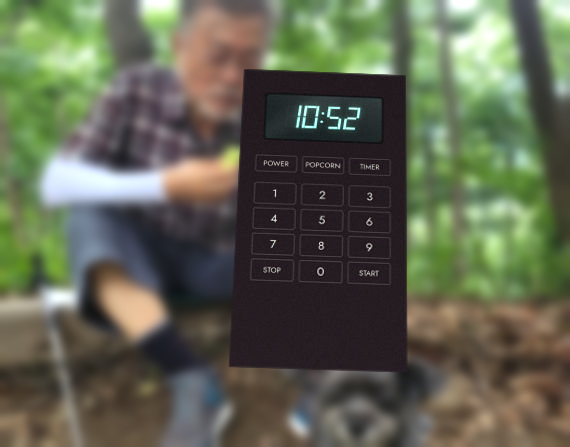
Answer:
{"hour": 10, "minute": 52}
